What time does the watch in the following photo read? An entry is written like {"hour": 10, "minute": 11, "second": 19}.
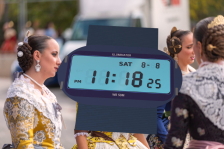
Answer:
{"hour": 11, "minute": 18, "second": 25}
